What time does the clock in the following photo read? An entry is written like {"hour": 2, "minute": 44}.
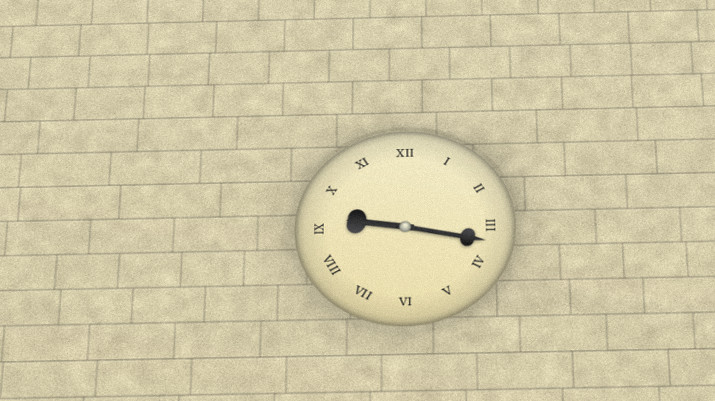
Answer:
{"hour": 9, "minute": 17}
